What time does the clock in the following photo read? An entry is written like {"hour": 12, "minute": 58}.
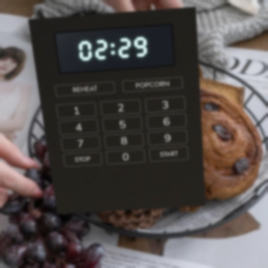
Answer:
{"hour": 2, "minute": 29}
